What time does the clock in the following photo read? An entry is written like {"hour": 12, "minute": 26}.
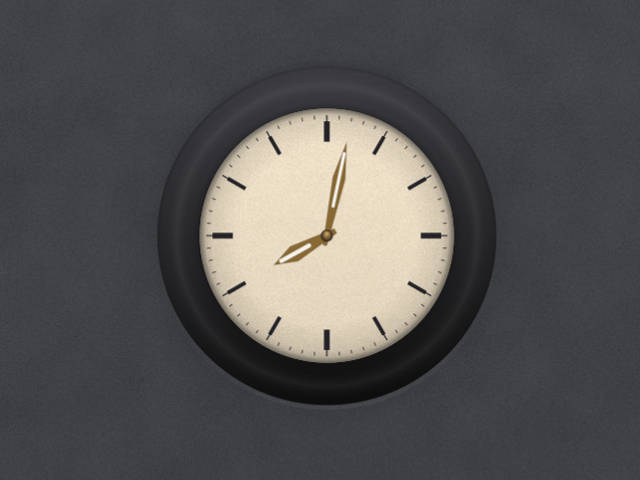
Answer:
{"hour": 8, "minute": 2}
